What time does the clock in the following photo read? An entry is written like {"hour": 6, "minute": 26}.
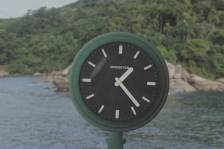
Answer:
{"hour": 1, "minute": 23}
